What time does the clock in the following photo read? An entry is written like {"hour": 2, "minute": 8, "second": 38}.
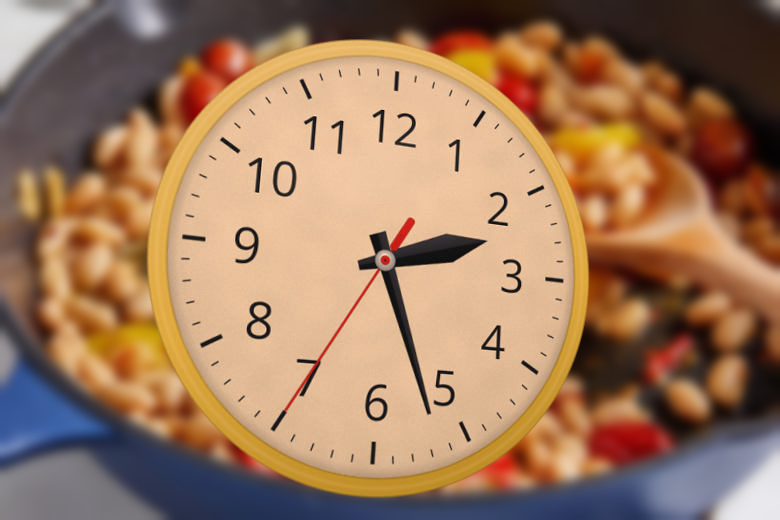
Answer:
{"hour": 2, "minute": 26, "second": 35}
